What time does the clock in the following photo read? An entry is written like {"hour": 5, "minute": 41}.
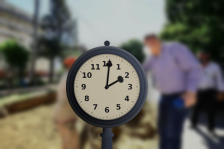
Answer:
{"hour": 2, "minute": 1}
